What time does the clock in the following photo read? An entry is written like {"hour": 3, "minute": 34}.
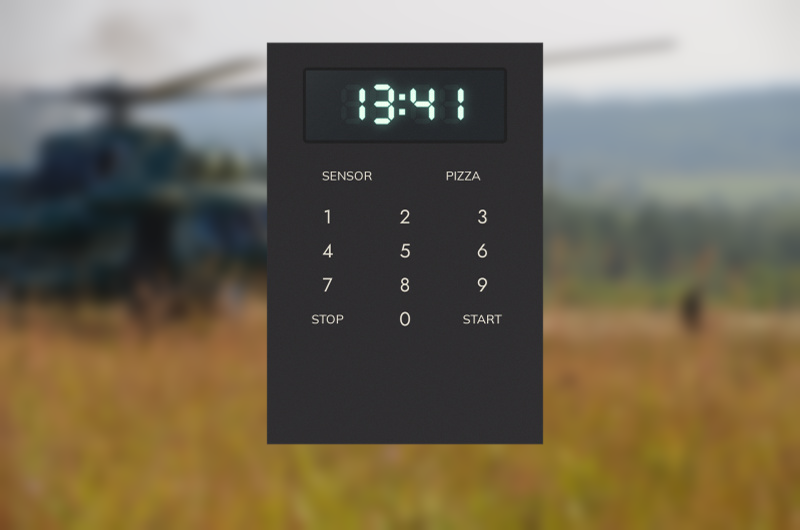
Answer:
{"hour": 13, "minute": 41}
